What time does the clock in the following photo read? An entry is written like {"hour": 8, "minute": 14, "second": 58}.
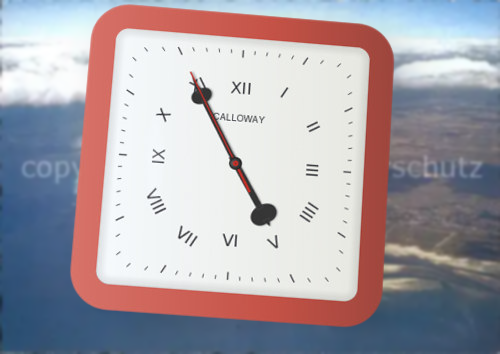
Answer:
{"hour": 4, "minute": 54, "second": 55}
